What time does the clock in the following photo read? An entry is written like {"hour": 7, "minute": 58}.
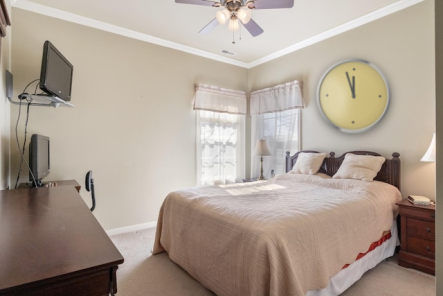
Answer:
{"hour": 11, "minute": 57}
